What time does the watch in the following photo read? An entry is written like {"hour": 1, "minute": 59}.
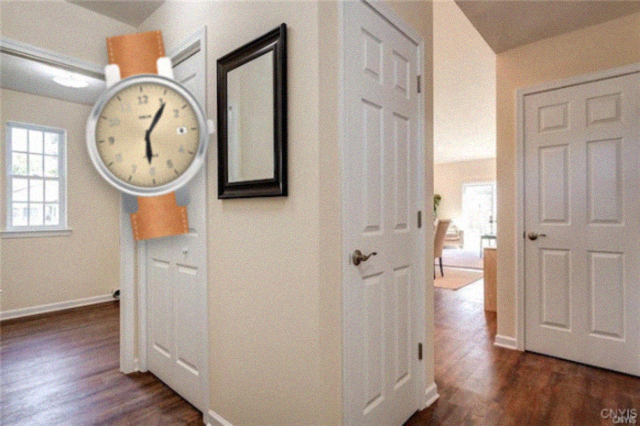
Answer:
{"hour": 6, "minute": 6}
